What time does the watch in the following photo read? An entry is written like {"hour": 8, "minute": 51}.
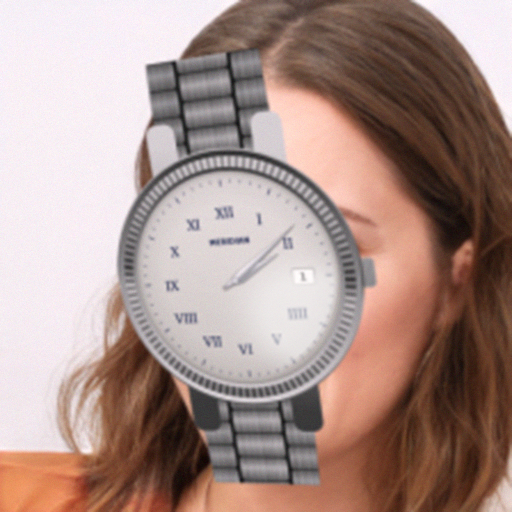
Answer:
{"hour": 2, "minute": 9}
